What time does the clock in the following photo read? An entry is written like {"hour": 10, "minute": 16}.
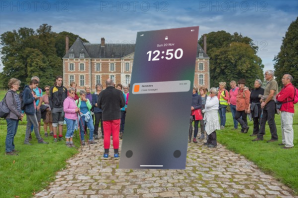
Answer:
{"hour": 12, "minute": 50}
